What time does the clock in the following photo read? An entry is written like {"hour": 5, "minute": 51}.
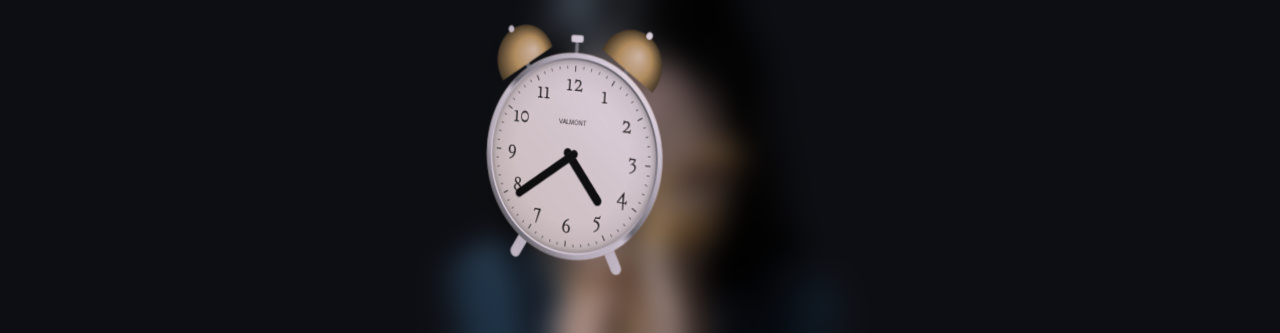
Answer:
{"hour": 4, "minute": 39}
